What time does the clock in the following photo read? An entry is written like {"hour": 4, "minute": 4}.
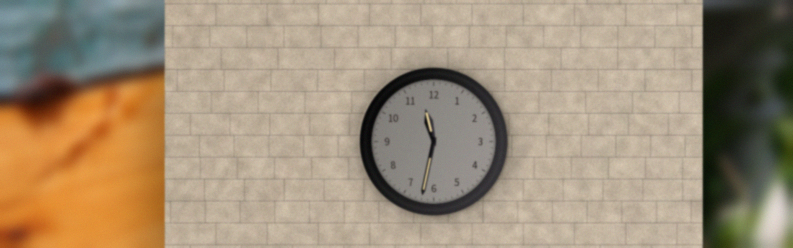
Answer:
{"hour": 11, "minute": 32}
